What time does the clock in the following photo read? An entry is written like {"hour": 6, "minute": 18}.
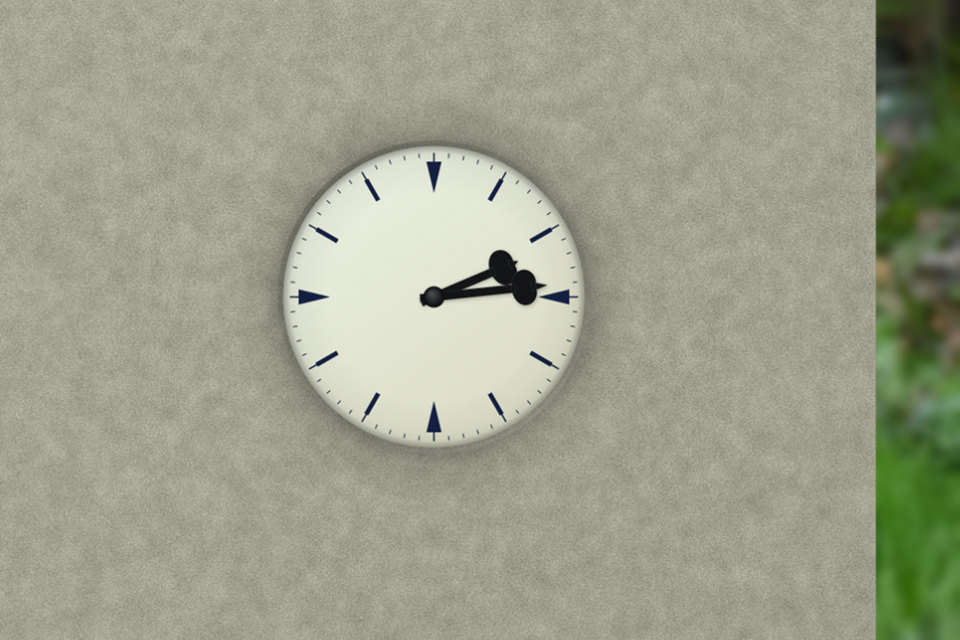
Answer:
{"hour": 2, "minute": 14}
